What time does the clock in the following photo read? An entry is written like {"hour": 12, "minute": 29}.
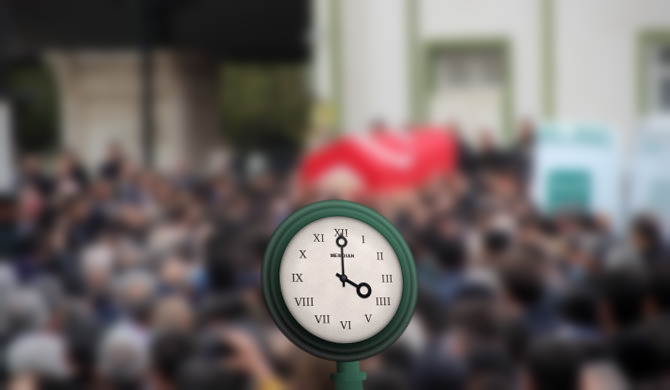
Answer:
{"hour": 4, "minute": 0}
